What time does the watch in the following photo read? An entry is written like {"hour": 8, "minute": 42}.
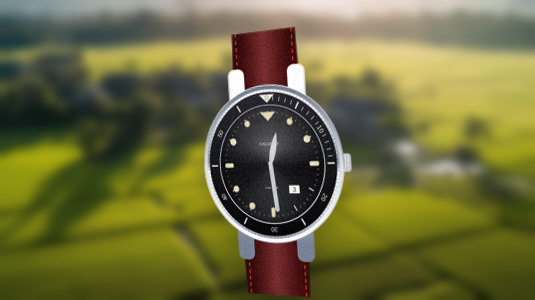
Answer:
{"hour": 12, "minute": 29}
